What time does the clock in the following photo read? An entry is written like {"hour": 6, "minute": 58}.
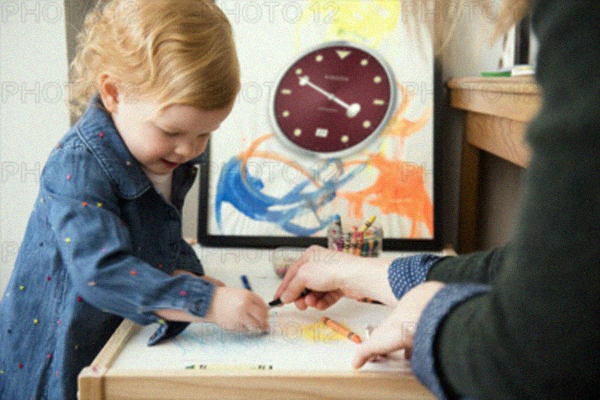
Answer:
{"hour": 3, "minute": 49}
